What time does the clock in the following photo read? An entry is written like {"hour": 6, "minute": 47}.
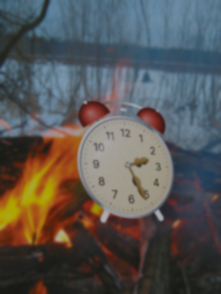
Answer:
{"hour": 2, "minute": 26}
